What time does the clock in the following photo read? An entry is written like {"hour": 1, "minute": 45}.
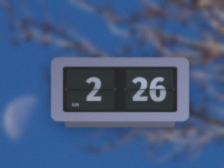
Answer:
{"hour": 2, "minute": 26}
